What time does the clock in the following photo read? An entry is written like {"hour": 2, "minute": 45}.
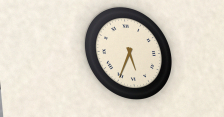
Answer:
{"hour": 5, "minute": 35}
